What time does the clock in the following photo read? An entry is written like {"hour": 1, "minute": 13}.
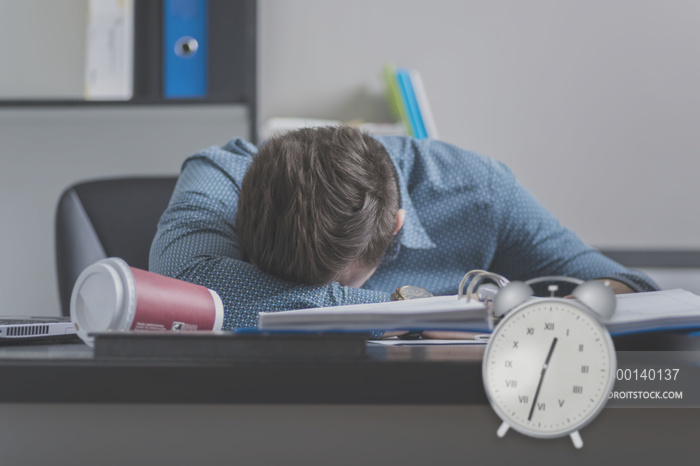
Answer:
{"hour": 12, "minute": 32}
